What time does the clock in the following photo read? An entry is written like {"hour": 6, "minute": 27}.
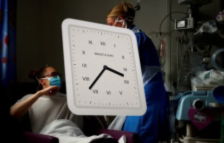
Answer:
{"hour": 3, "minute": 37}
